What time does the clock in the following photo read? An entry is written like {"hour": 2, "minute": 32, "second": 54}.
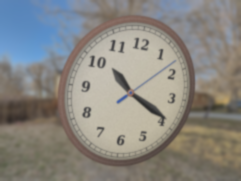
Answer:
{"hour": 10, "minute": 19, "second": 8}
